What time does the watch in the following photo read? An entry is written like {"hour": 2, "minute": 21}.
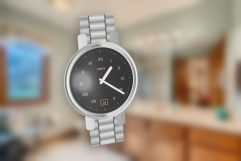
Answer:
{"hour": 1, "minute": 21}
